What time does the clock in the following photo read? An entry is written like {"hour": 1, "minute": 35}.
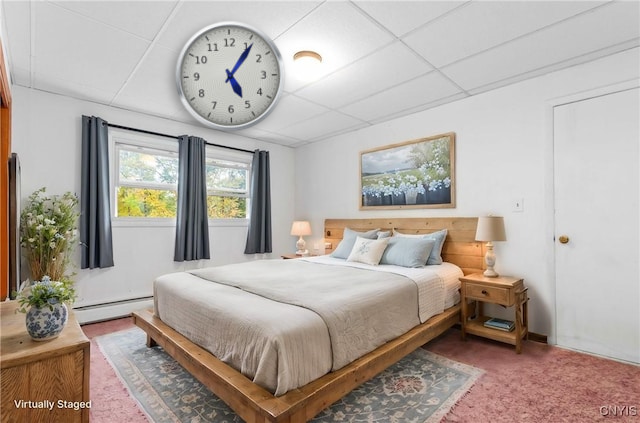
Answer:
{"hour": 5, "minute": 6}
